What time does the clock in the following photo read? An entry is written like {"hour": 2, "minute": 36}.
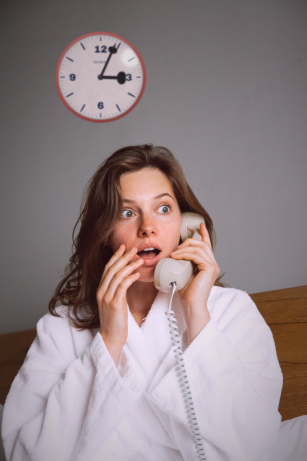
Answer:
{"hour": 3, "minute": 4}
